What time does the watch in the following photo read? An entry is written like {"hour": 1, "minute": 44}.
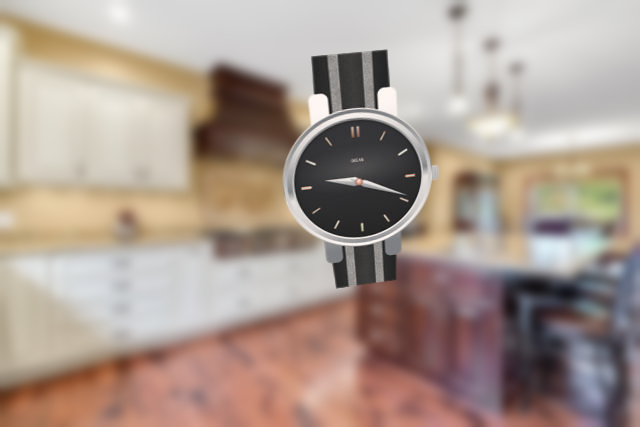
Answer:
{"hour": 9, "minute": 19}
